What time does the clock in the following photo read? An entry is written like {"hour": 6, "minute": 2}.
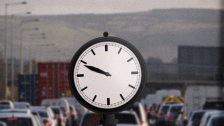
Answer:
{"hour": 9, "minute": 49}
